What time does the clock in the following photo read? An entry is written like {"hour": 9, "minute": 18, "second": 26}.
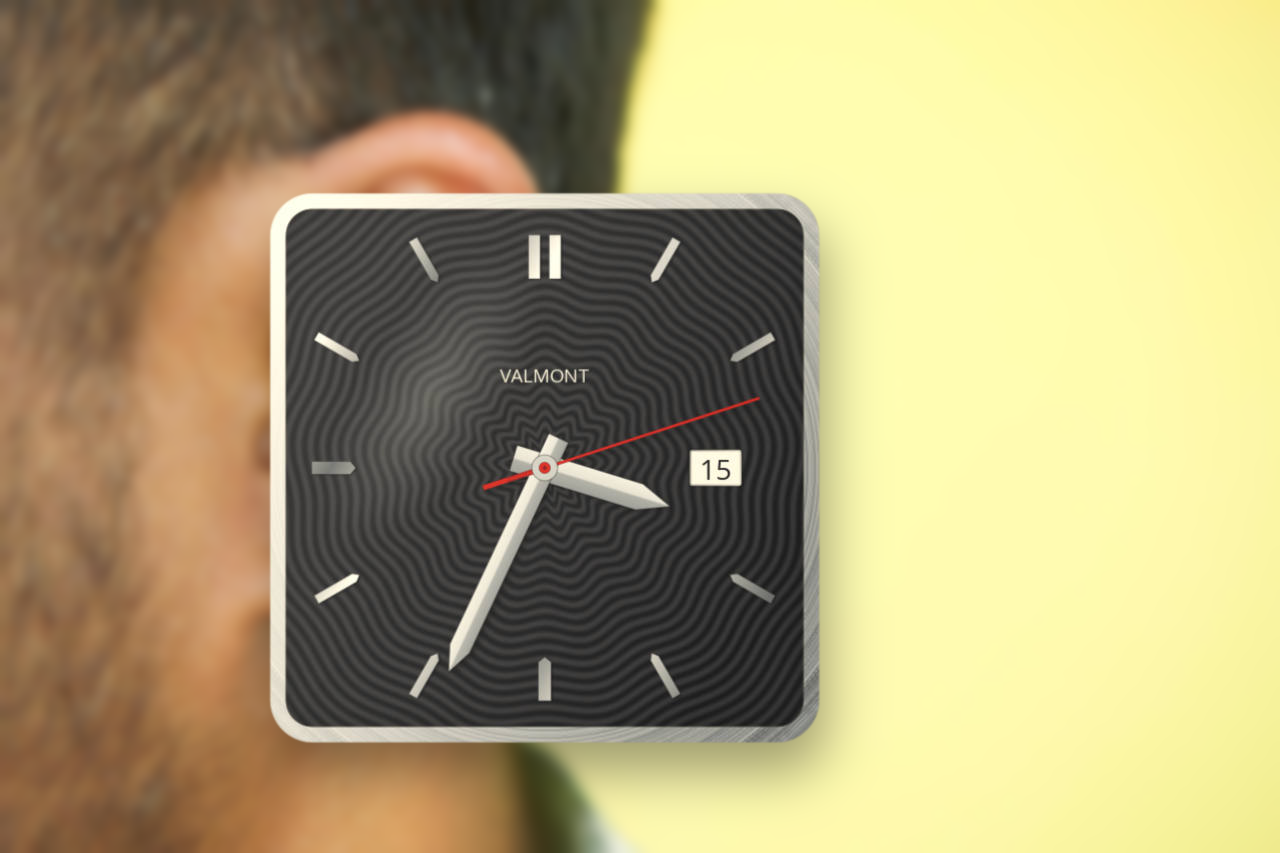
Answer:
{"hour": 3, "minute": 34, "second": 12}
